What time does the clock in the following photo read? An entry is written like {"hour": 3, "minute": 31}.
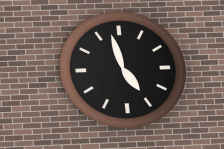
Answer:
{"hour": 4, "minute": 58}
